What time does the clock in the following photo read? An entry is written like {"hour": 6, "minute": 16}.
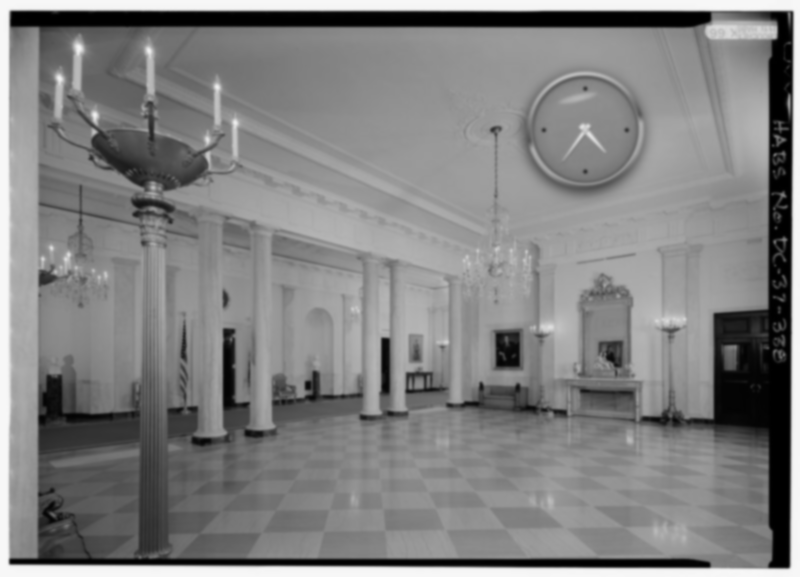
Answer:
{"hour": 4, "minute": 36}
